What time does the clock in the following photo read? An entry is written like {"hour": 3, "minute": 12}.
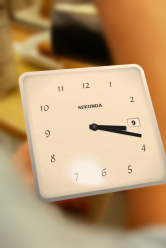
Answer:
{"hour": 3, "minute": 18}
